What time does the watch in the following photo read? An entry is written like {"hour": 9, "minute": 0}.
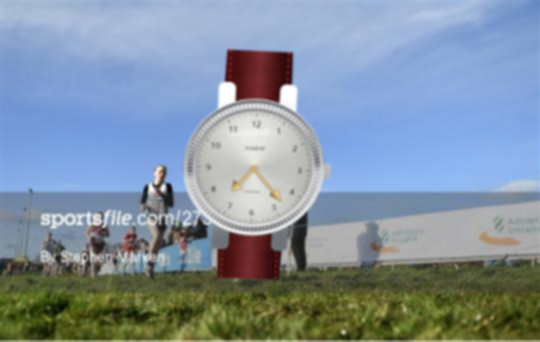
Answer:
{"hour": 7, "minute": 23}
